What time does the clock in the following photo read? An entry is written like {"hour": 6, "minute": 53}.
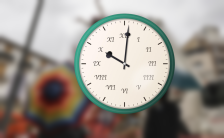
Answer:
{"hour": 10, "minute": 1}
